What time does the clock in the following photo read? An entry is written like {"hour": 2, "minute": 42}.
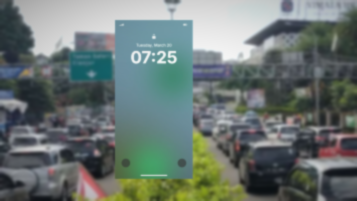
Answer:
{"hour": 7, "minute": 25}
